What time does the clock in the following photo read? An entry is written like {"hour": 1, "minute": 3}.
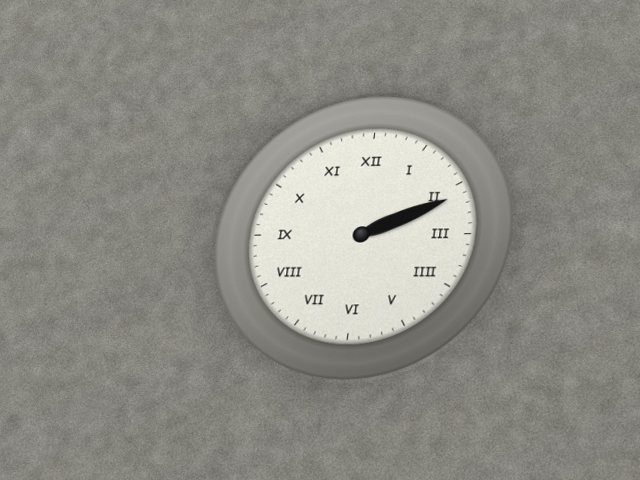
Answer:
{"hour": 2, "minute": 11}
